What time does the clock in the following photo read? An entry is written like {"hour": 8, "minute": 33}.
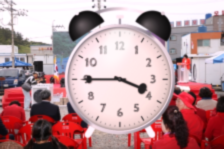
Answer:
{"hour": 3, "minute": 45}
